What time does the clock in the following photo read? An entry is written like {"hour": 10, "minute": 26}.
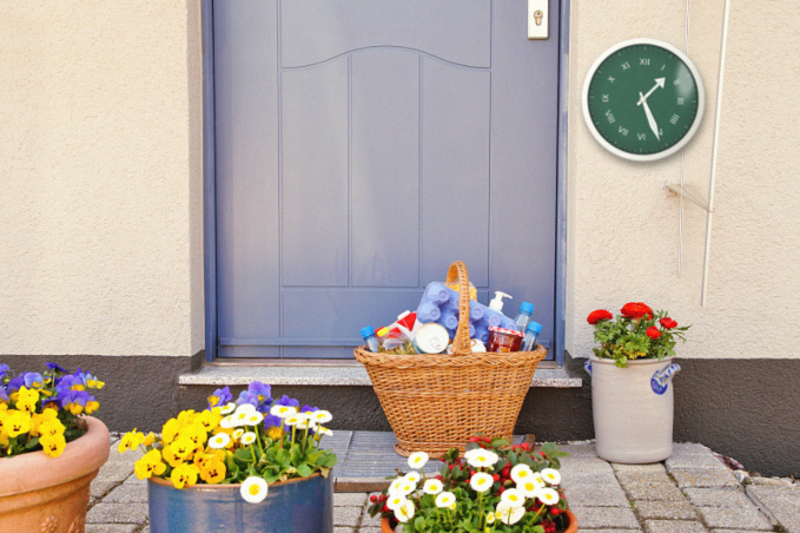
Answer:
{"hour": 1, "minute": 26}
